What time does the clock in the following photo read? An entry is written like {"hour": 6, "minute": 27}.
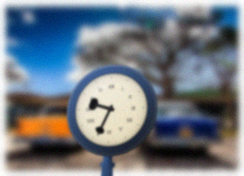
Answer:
{"hour": 9, "minute": 34}
